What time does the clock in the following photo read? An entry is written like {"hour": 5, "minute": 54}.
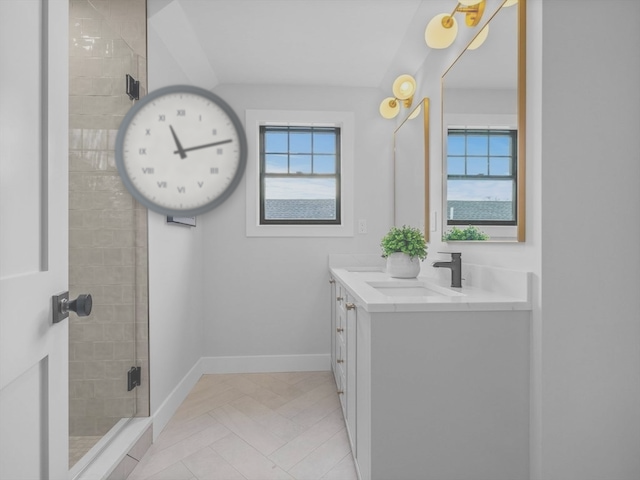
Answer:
{"hour": 11, "minute": 13}
